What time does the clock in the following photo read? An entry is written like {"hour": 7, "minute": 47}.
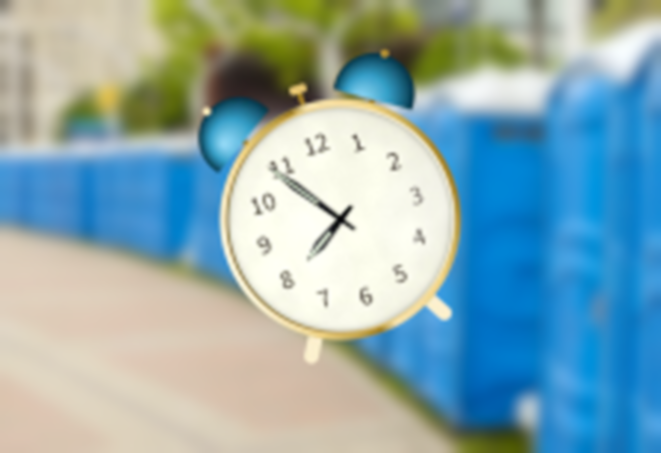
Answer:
{"hour": 7, "minute": 54}
